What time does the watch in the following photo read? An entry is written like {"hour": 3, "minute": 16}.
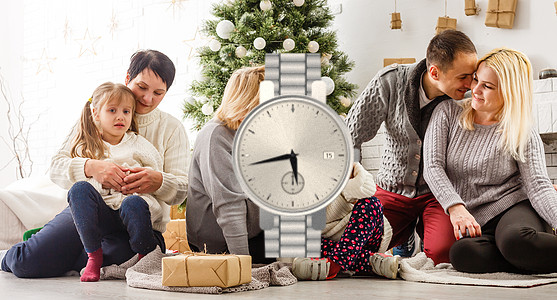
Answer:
{"hour": 5, "minute": 43}
